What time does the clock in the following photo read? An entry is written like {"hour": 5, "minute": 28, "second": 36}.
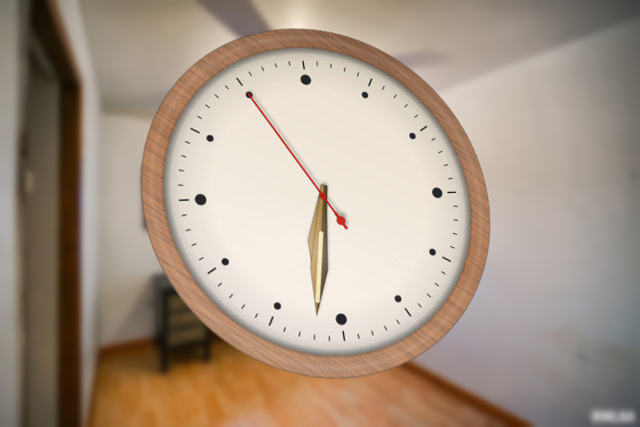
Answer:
{"hour": 6, "minute": 31, "second": 55}
